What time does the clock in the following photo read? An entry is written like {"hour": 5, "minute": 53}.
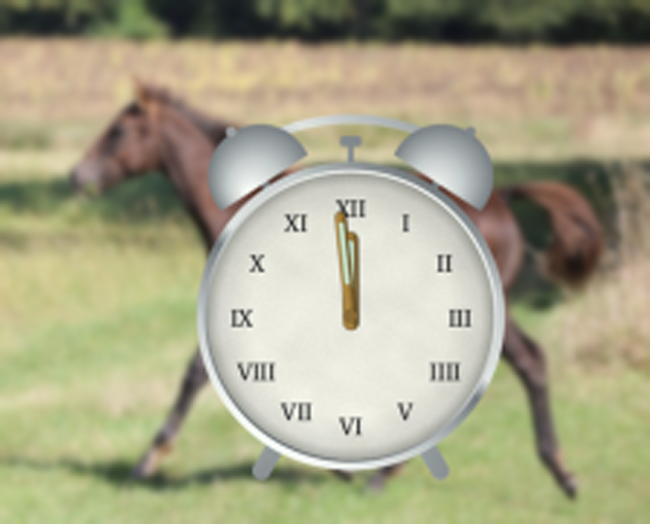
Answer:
{"hour": 11, "minute": 59}
